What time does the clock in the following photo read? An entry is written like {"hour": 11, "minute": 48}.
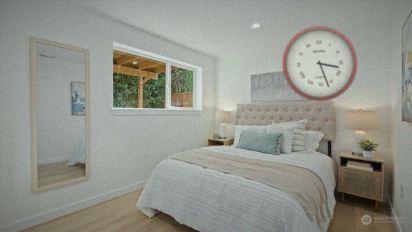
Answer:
{"hour": 3, "minute": 27}
